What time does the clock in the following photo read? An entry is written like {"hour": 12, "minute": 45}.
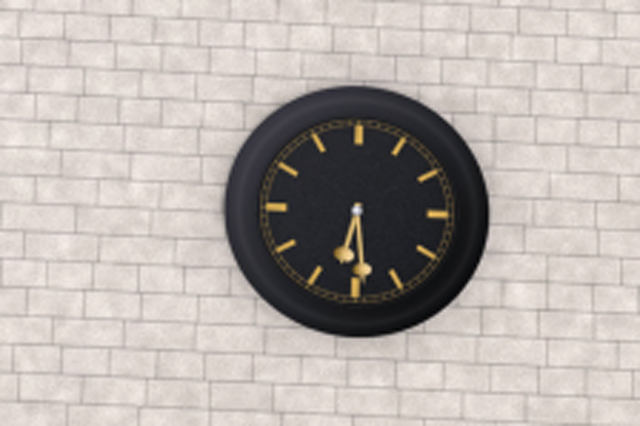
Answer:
{"hour": 6, "minute": 29}
